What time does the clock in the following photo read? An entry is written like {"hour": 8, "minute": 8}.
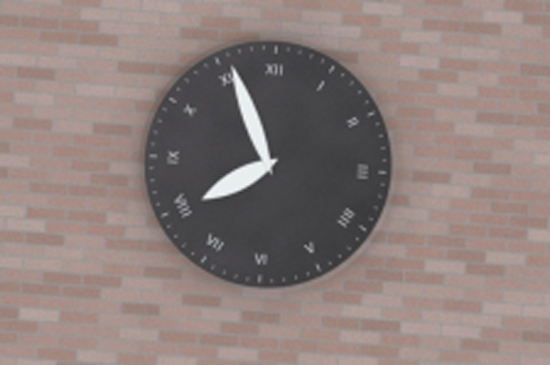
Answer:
{"hour": 7, "minute": 56}
